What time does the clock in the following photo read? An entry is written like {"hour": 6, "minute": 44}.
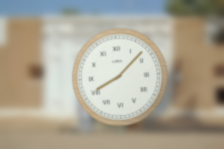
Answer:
{"hour": 8, "minute": 8}
